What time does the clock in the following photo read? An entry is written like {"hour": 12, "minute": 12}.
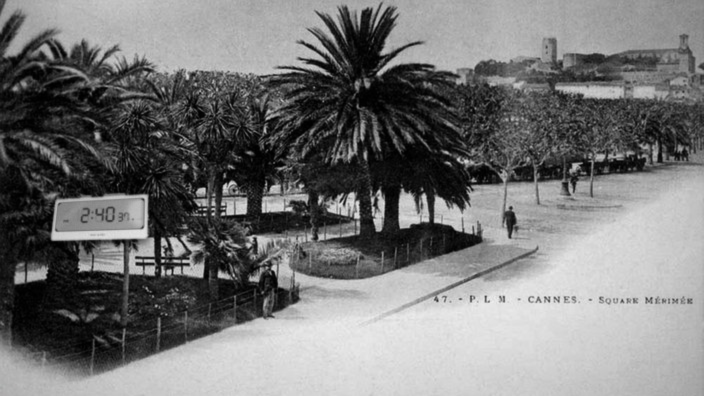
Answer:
{"hour": 2, "minute": 40}
